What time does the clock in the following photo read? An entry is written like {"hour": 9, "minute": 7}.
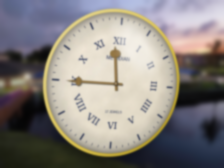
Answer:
{"hour": 11, "minute": 45}
